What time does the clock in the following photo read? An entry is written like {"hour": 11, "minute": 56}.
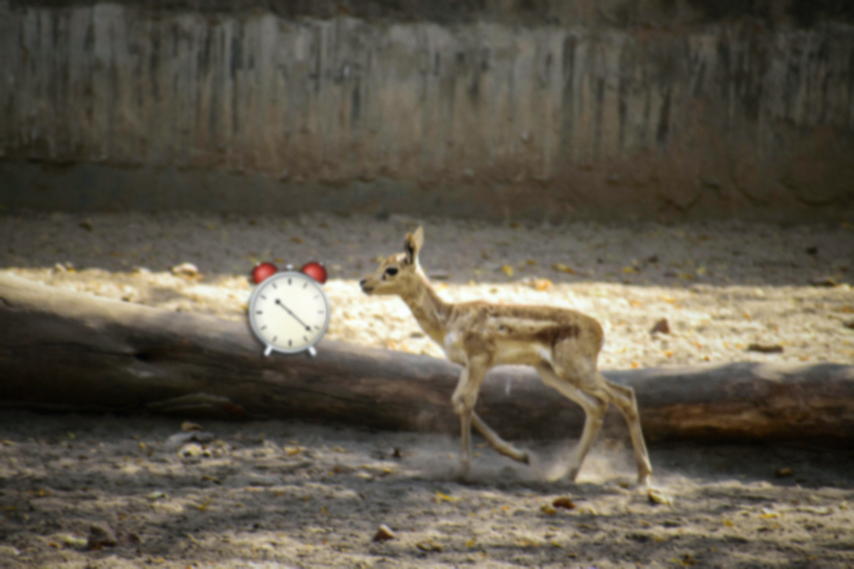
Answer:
{"hour": 10, "minute": 22}
